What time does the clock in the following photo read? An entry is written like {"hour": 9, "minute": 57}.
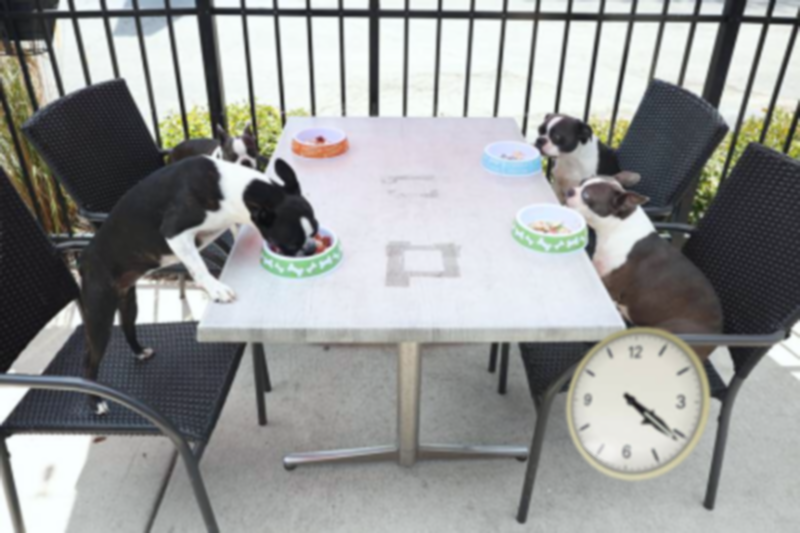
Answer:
{"hour": 4, "minute": 21}
